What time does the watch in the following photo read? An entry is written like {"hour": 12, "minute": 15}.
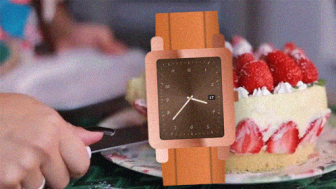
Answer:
{"hour": 3, "minute": 37}
